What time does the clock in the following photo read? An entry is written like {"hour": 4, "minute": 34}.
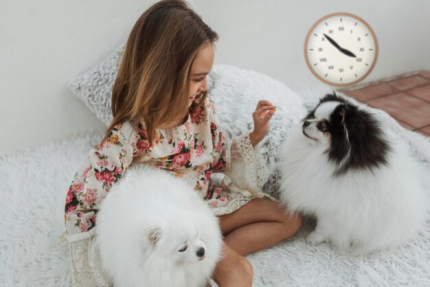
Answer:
{"hour": 3, "minute": 52}
